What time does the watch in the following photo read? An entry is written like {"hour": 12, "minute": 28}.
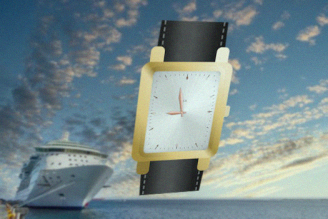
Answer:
{"hour": 8, "minute": 58}
